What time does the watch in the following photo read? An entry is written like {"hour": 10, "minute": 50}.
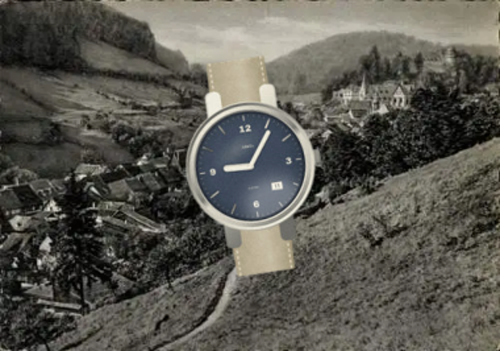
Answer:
{"hour": 9, "minute": 6}
